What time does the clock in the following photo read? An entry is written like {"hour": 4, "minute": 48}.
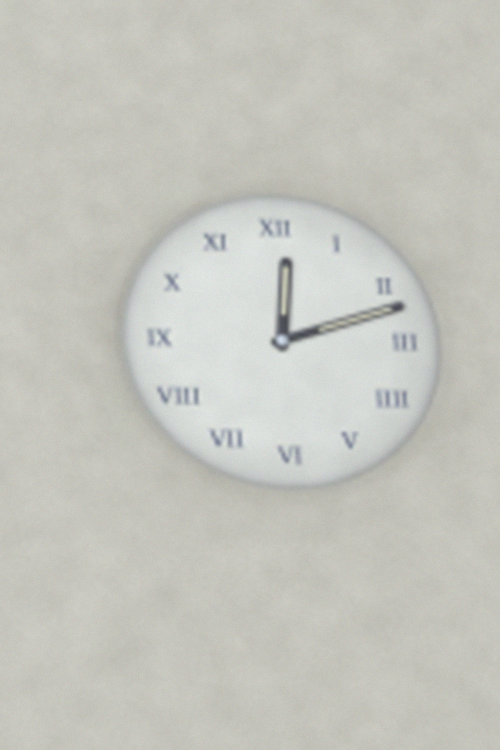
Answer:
{"hour": 12, "minute": 12}
